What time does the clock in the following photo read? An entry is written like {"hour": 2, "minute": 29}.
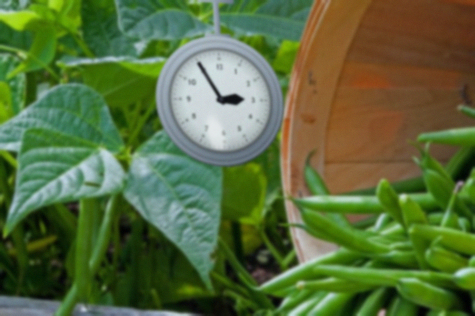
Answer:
{"hour": 2, "minute": 55}
